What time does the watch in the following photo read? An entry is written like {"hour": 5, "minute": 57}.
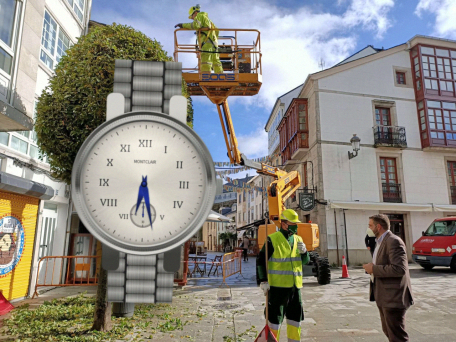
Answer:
{"hour": 6, "minute": 28}
